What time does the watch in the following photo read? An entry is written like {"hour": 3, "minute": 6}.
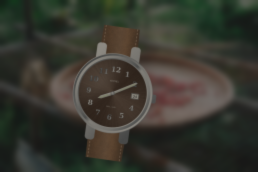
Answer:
{"hour": 8, "minute": 10}
